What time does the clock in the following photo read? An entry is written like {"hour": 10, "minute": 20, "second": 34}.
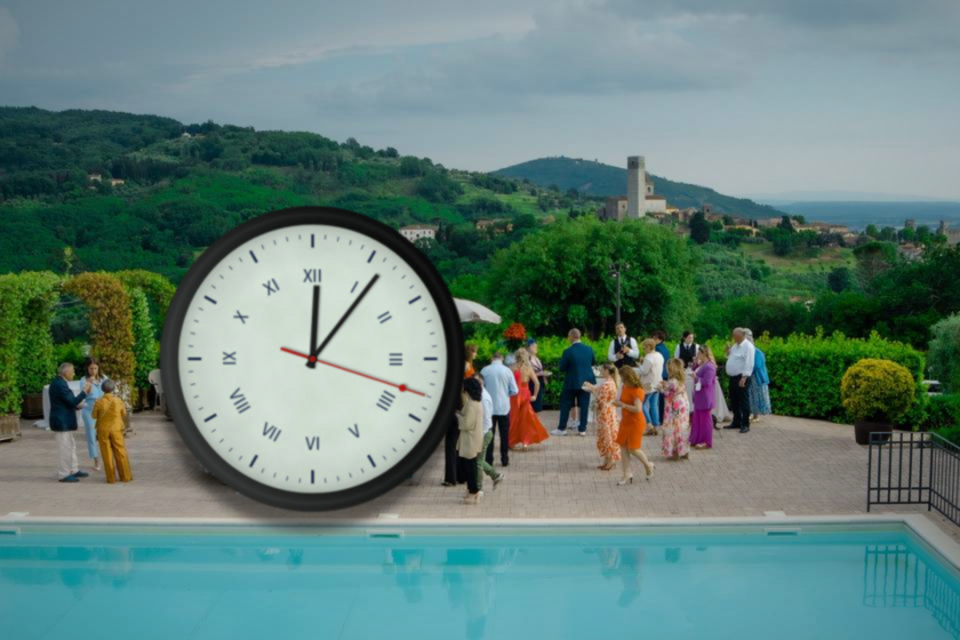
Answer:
{"hour": 12, "minute": 6, "second": 18}
